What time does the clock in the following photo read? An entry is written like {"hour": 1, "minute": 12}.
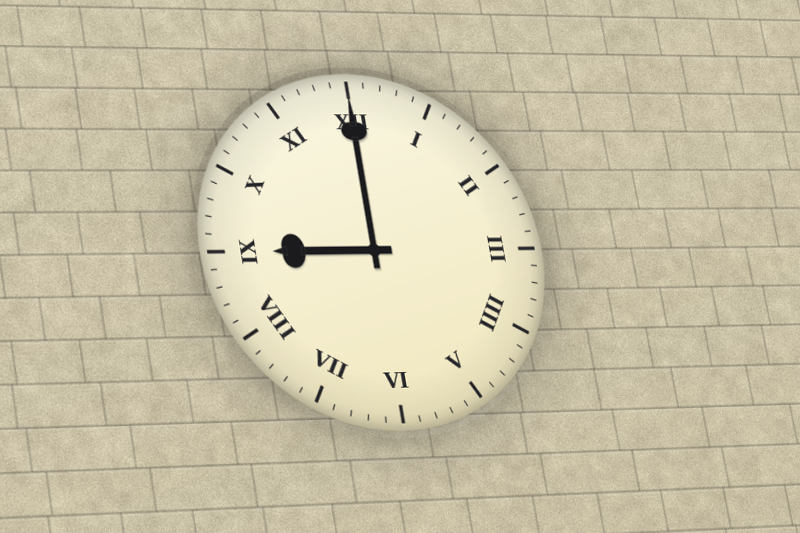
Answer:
{"hour": 9, "minute": 0}
